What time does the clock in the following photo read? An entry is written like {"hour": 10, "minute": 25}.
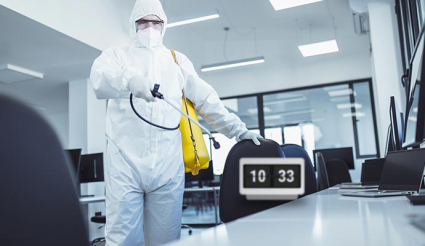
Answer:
{"hour": 10, "minute": 33}
